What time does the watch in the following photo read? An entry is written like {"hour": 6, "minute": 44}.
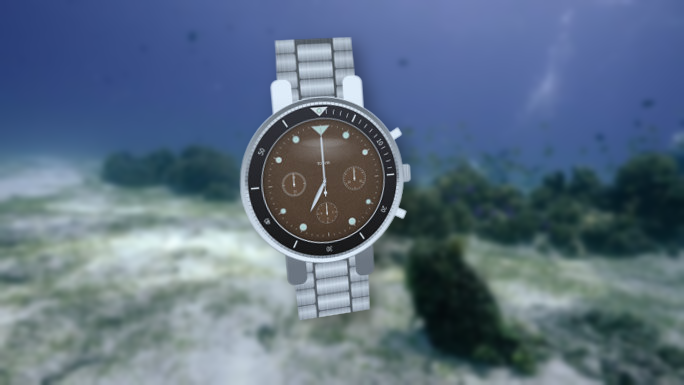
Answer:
{"hour": 7, "minute": 0}
